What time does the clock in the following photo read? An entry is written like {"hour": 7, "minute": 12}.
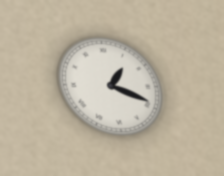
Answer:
{"hour": 1, "minute": 19}
